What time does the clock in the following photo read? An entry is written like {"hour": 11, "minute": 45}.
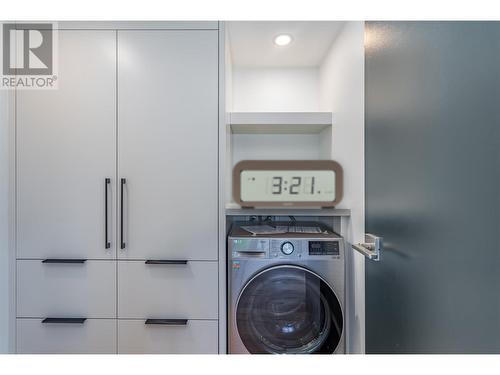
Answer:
{"hour": 3, "minute": 21}
